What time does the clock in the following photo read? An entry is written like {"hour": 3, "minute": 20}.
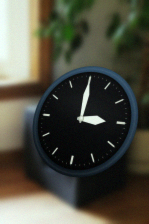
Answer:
{"hour": 3, "minute": 0}
